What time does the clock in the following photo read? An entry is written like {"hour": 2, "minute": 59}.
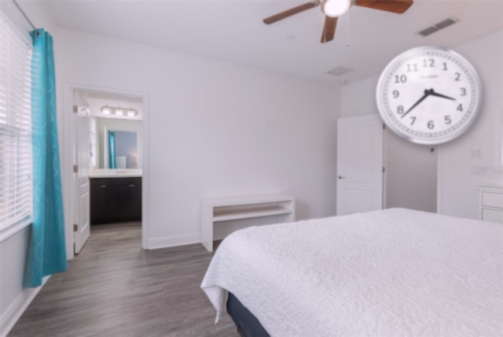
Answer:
{"hour": 3, "minute": 38}
